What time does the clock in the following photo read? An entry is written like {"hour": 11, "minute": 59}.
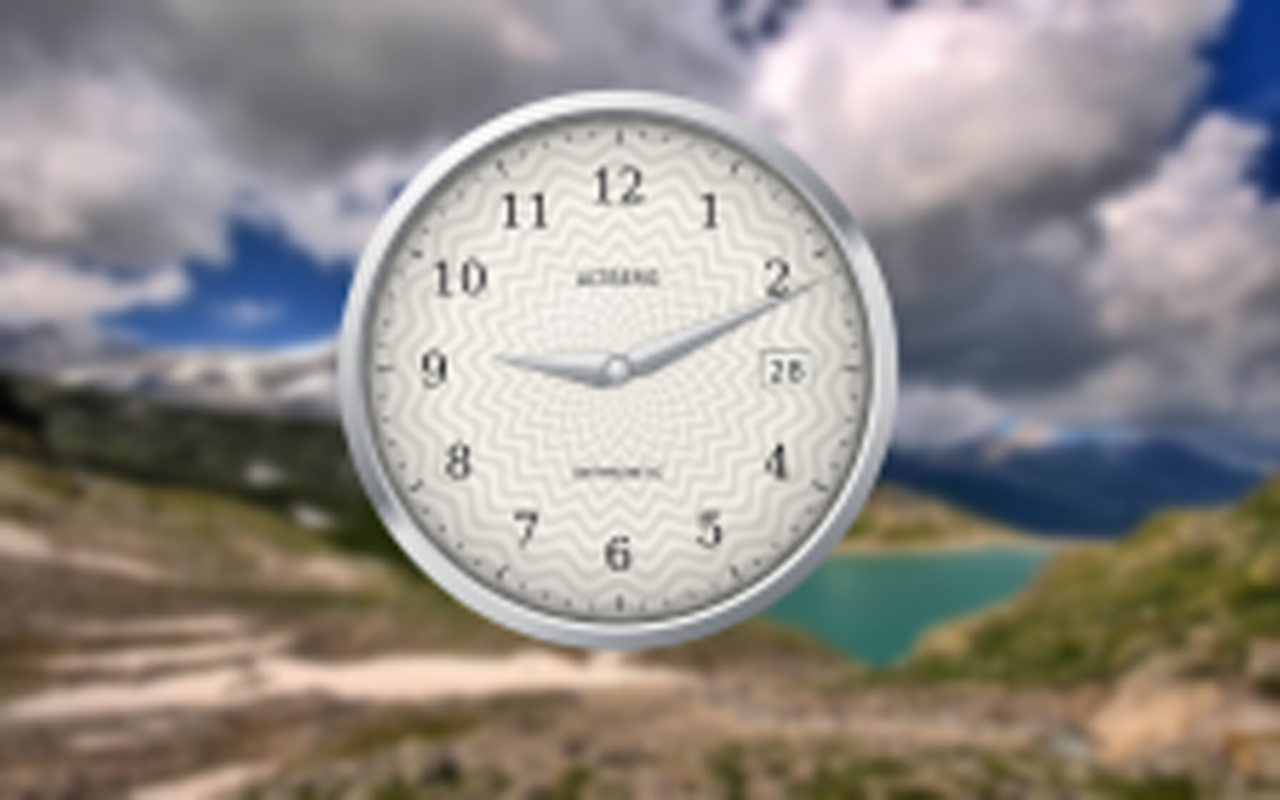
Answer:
{"hour": 9, "minute": 11}
